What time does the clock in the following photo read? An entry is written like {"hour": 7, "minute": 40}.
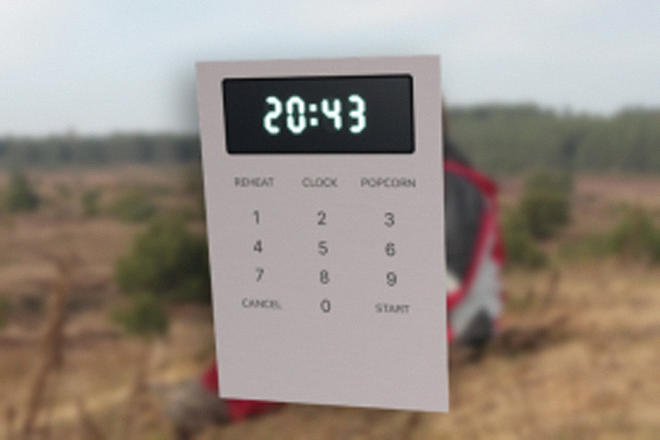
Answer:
{"hour": 20, "minute": 43}
